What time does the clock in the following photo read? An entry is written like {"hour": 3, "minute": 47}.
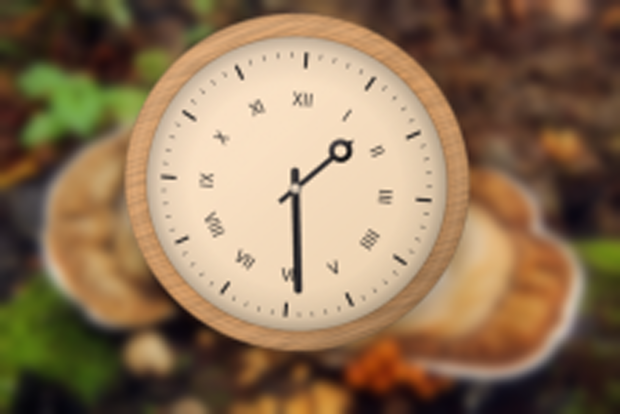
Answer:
{"hour": 1, "minute": 29}
